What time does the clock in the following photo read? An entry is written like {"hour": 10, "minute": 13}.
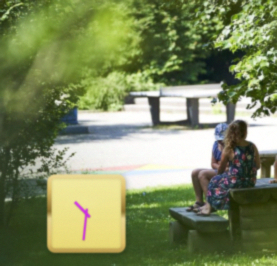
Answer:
{"hour": 10, "minute": 31}
